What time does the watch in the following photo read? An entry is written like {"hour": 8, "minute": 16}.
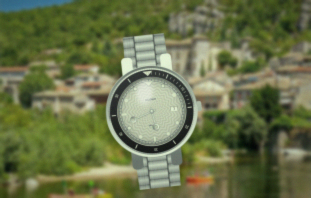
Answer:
{"hour": 5, "minute": 42}
